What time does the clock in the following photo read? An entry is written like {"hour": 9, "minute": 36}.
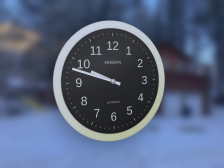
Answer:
{"hour": 9, "minute": 48}
